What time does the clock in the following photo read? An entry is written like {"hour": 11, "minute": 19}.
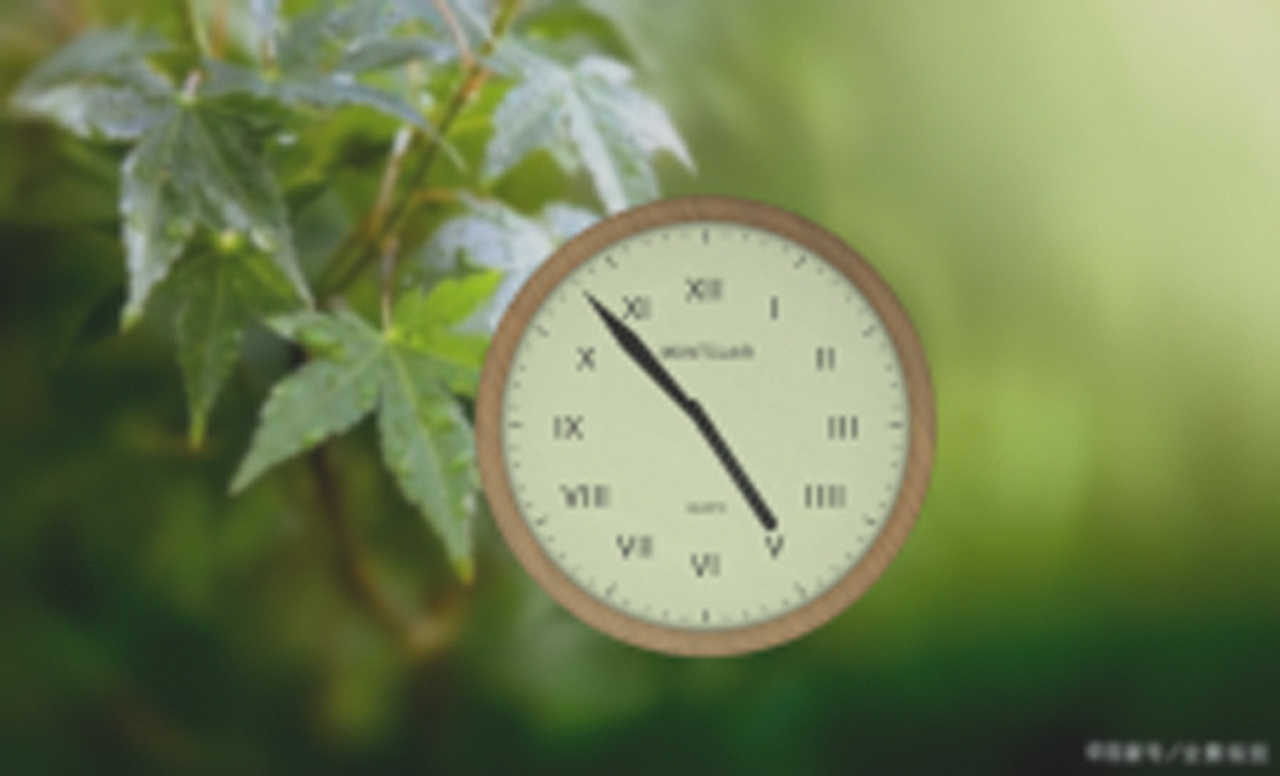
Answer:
{"hour": 4, "minute": 53}
